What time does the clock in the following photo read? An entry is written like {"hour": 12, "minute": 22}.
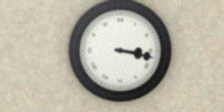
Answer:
{"hour": 3, "minute": 17}
